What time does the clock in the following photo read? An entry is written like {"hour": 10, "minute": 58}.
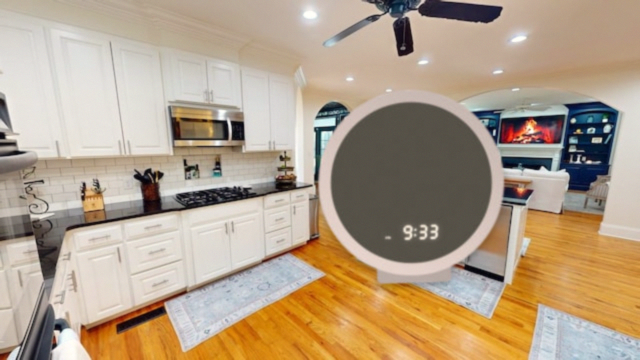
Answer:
{"hour": 9, "minute": 33}
